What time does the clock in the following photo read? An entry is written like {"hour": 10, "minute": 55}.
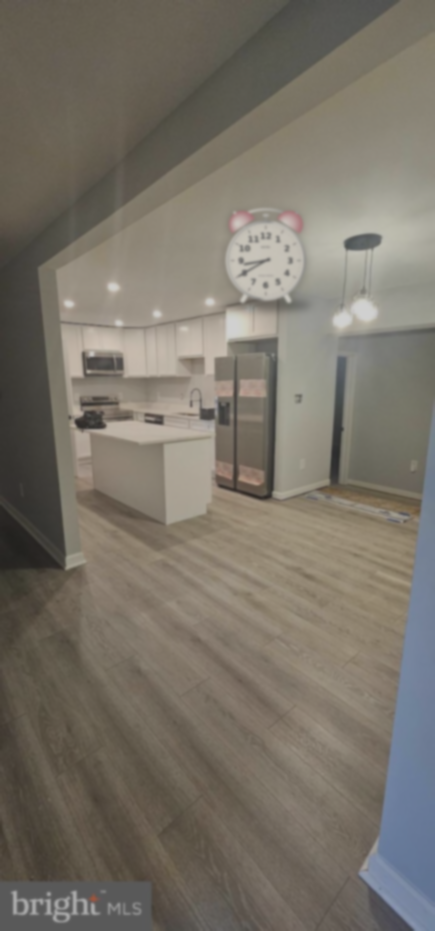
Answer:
{"hour": 8, "minute": 40}
